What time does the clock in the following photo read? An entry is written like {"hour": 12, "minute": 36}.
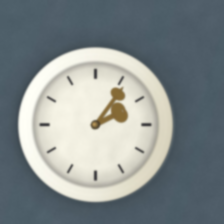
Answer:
{"hour": 2, "minute": 6}
